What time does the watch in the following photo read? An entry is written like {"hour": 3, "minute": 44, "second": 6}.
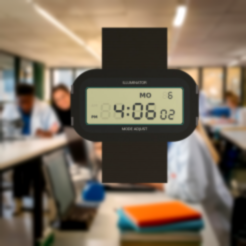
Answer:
{"hour": 4, "minute": 6, "second": 2}
